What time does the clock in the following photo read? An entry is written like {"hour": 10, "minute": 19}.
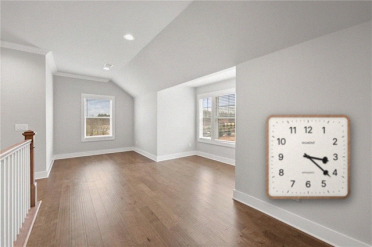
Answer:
{"hour": 3, "minute": 22}
